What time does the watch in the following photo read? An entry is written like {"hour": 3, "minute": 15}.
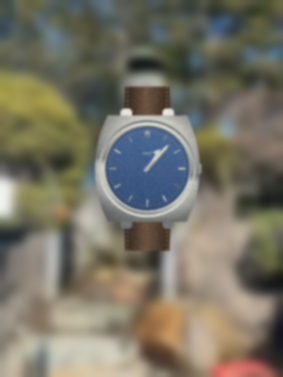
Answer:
{"hour": 1, "minute": 7}
